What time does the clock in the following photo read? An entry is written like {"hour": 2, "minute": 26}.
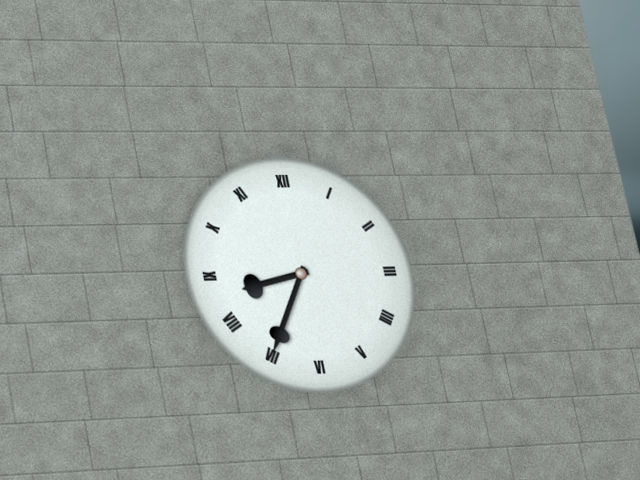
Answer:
{"hour": 8, "minute": 35}
